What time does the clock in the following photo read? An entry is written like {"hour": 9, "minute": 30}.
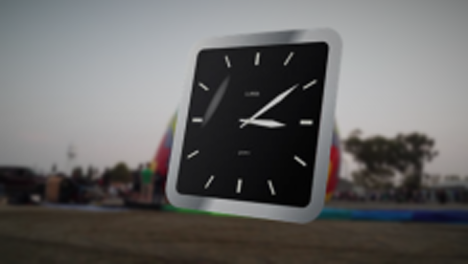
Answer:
{"hour": 3, "minute": 9}
